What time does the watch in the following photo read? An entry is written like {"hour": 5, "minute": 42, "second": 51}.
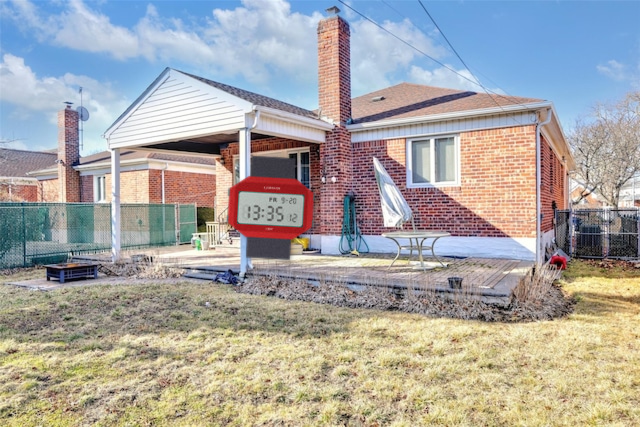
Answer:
{"hour": 13, "minute": 35, "second": 12}
